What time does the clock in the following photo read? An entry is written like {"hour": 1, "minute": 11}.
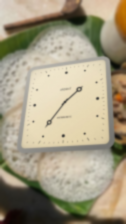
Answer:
{"hour": 1, "minute": 36}
